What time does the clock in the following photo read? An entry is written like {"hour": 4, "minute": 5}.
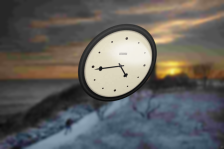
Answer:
{"hour": 4, "minute": 44}
